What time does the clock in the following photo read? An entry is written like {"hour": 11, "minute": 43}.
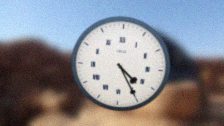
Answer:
{"hour": 4, "minute": 25}
